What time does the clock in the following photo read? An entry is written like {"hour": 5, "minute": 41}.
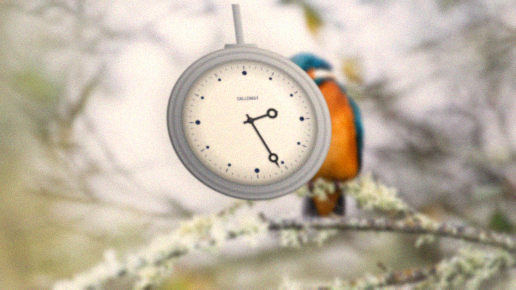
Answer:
{"hour": 2, "minute": 26}
